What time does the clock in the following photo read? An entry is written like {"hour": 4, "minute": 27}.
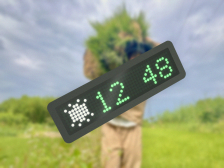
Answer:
{"hour": 12, "minute": 48}
